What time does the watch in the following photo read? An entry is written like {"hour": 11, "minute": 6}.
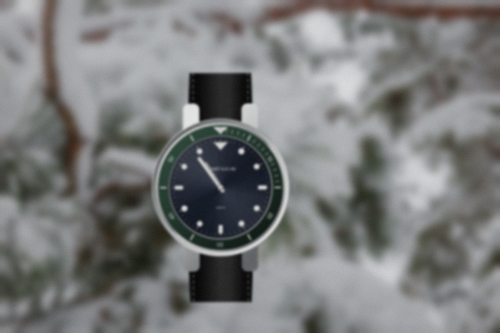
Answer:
{"hour": 10, "minute": 54}
